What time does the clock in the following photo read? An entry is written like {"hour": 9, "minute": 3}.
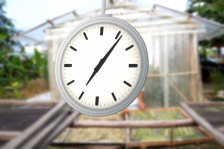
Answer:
{"hour": 7, "minute": 6}
